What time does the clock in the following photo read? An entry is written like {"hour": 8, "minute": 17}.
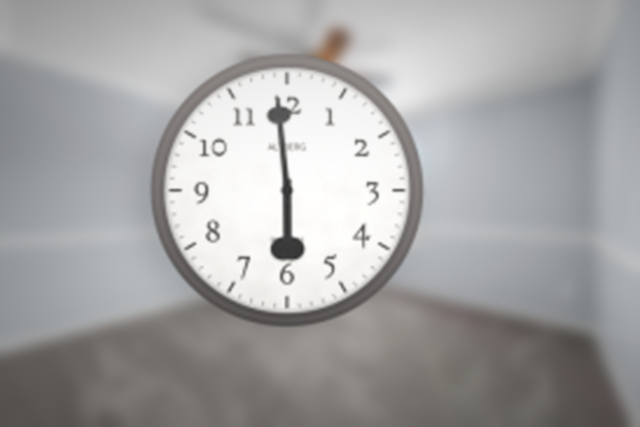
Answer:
{"hour": 5, "minute": 59}
